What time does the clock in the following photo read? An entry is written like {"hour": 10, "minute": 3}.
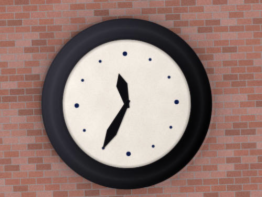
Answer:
{"hour": 11, "minute": 35}
